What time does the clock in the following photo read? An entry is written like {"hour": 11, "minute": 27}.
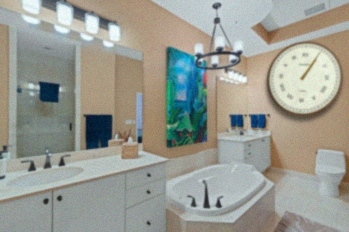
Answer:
{"hour": 1, "minute": 5}
